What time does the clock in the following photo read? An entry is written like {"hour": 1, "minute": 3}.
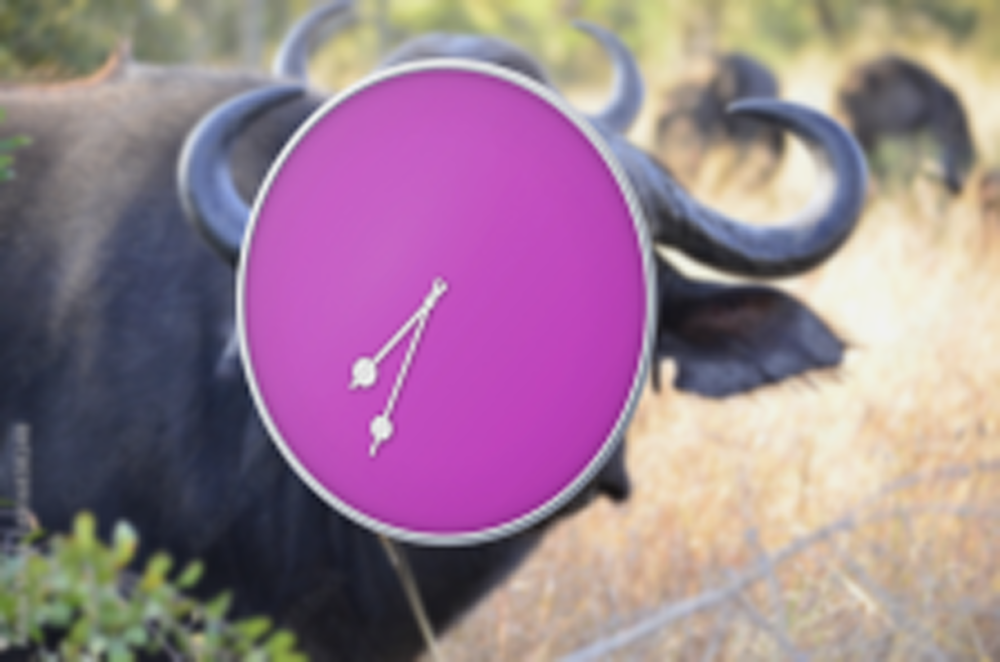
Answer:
{"hour": 7, "minute": 34}
